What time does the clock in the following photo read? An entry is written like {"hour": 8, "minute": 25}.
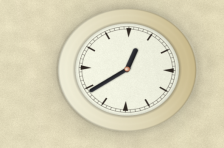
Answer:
{"hour": 12, "minute": 39}
